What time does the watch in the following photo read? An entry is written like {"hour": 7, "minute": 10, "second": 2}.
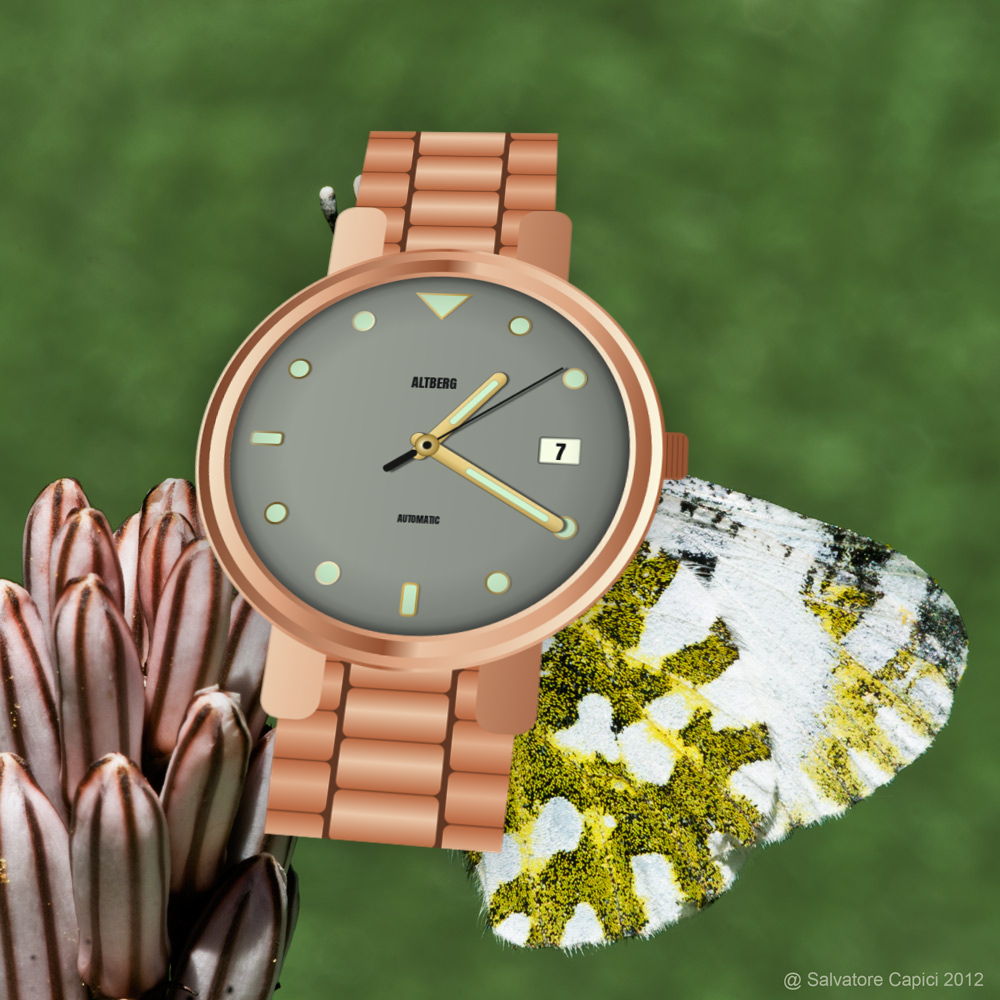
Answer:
{"hour": 1, "minute": 20, "second": 9}
